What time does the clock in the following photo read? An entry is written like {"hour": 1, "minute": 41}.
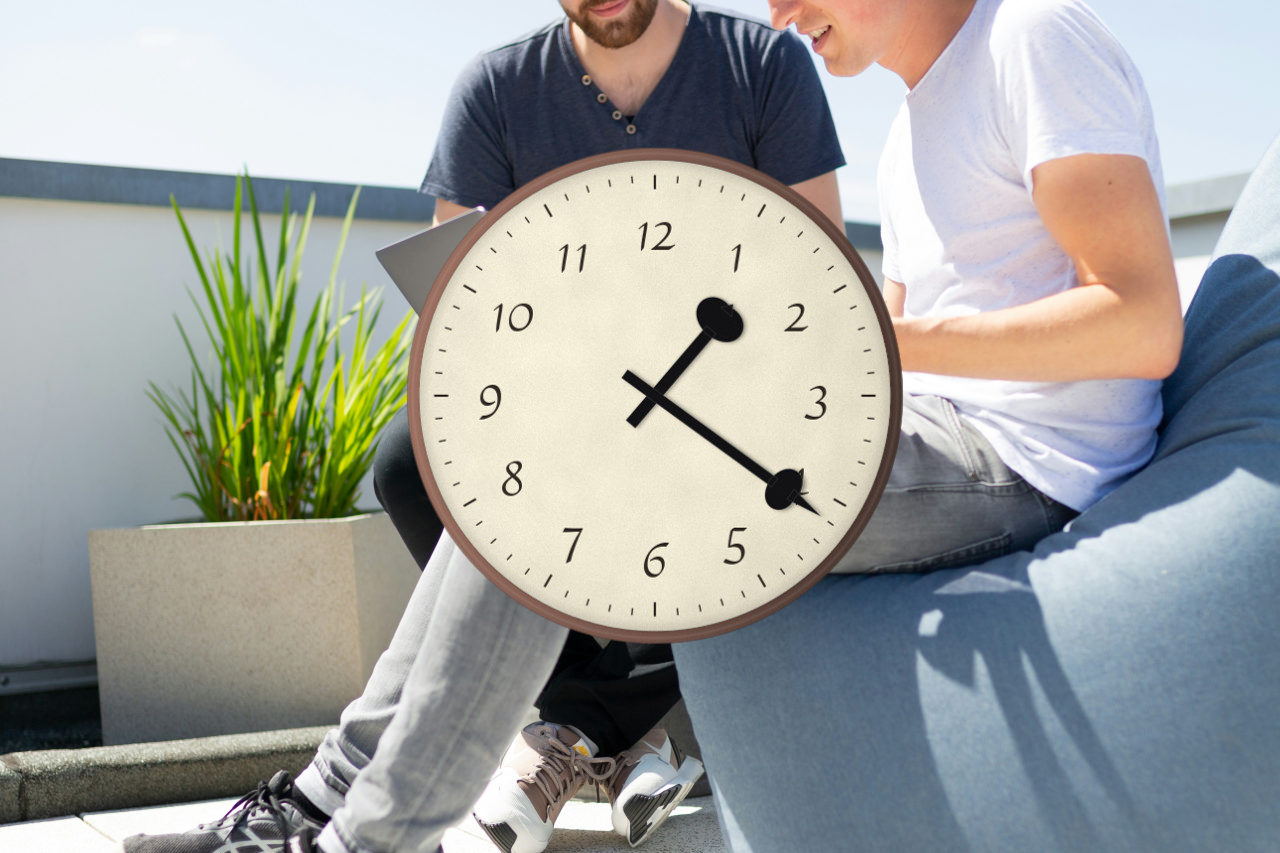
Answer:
{"hour": 1, "minute": 21}
